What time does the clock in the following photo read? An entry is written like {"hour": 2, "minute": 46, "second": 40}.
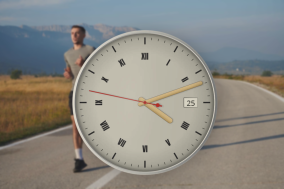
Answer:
{"hour": 4, "minute": 11, "second": 47}
